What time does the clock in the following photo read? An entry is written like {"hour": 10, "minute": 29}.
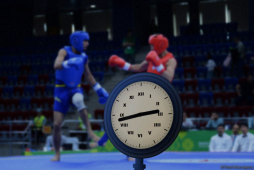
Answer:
{"hour": 2, "minute": 43}
